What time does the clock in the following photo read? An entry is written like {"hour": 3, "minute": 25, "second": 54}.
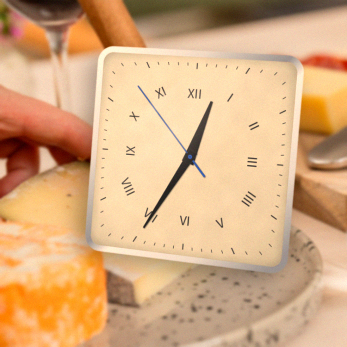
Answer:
{"hour": 12, "minute": 34, "second": 53}
